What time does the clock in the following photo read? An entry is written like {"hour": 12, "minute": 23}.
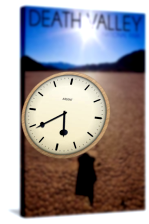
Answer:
{"hour": 5, "minute": 39}
